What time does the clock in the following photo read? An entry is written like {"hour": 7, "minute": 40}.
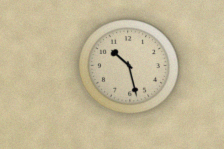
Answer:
{"hour": 10, "minute": 28}
